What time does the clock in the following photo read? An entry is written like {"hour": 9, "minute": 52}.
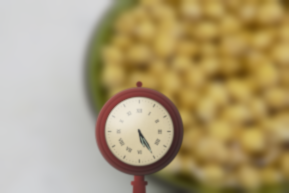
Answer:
{"hour": 5, "minute": 25}
